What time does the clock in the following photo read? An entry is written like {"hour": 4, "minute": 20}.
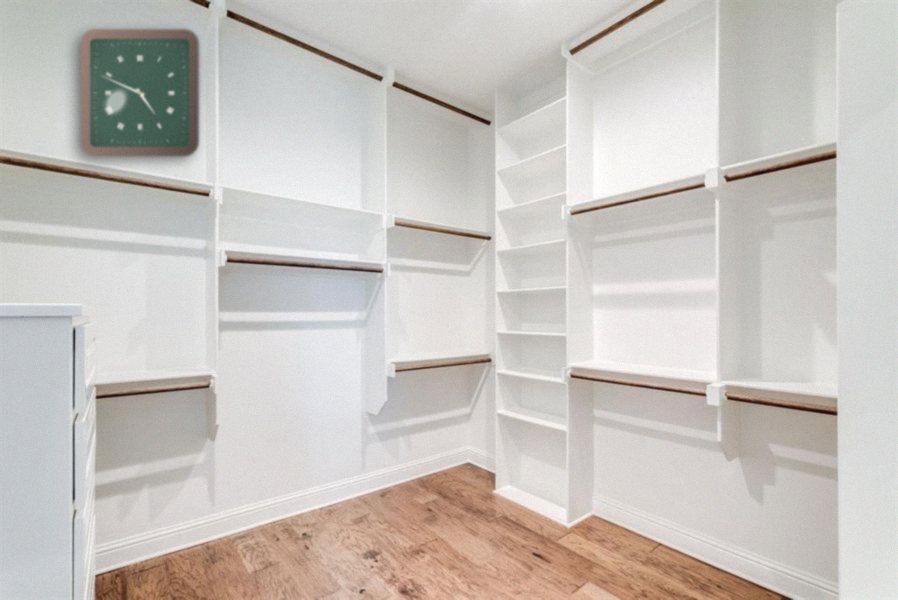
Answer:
{"hour": 4, "minute": 49}
